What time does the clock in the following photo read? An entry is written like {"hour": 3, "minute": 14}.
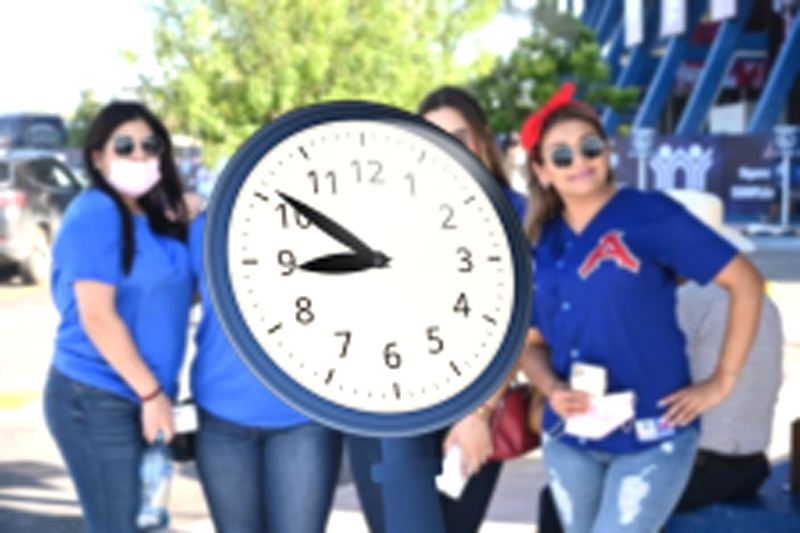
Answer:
{"hour": 8, "minute": 51}
